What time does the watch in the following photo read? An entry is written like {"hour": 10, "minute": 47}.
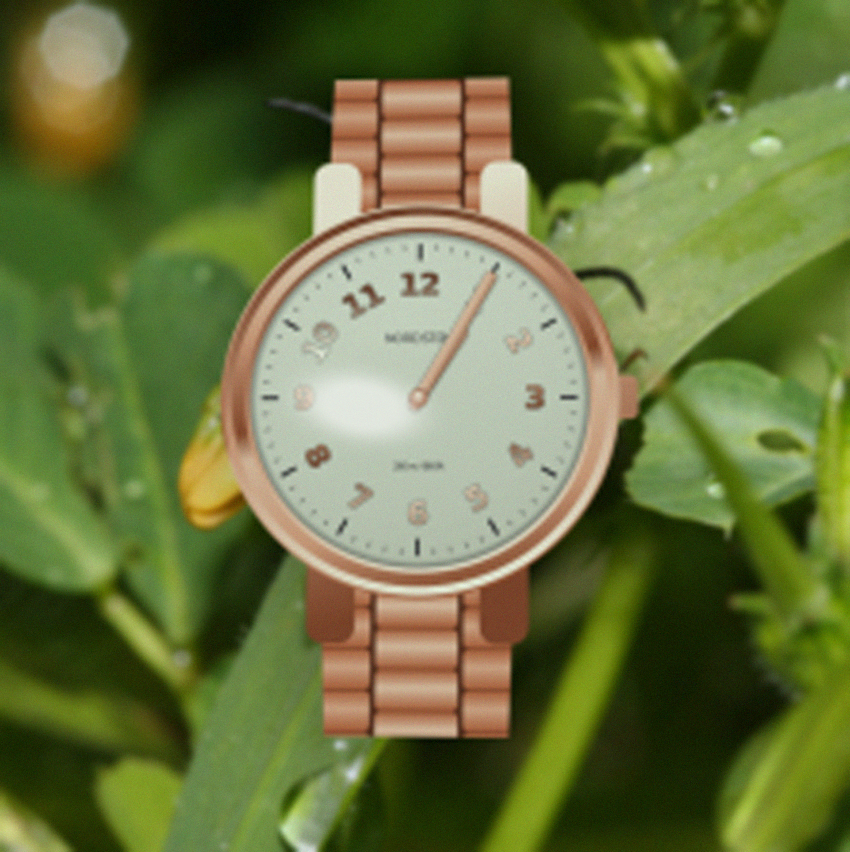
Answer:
{"hour": 1, "minute": 5}
